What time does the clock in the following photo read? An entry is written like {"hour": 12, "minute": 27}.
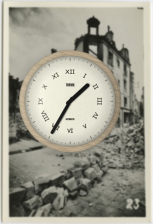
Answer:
{"hour": 1, "minute": 35}
